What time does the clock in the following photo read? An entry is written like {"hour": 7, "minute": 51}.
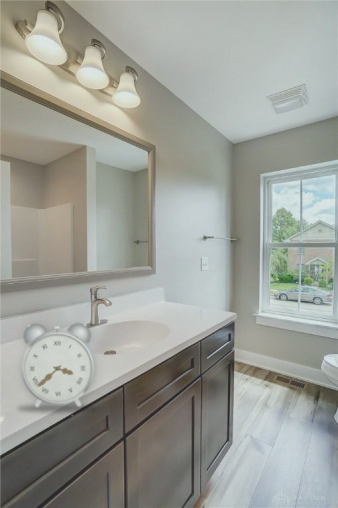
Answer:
{"hour": 3, "minute": 38}
